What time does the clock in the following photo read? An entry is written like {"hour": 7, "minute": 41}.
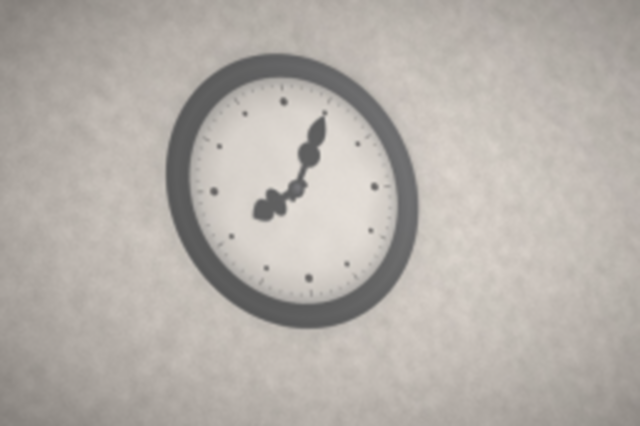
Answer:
{"hour": 8, "minute": 5}
